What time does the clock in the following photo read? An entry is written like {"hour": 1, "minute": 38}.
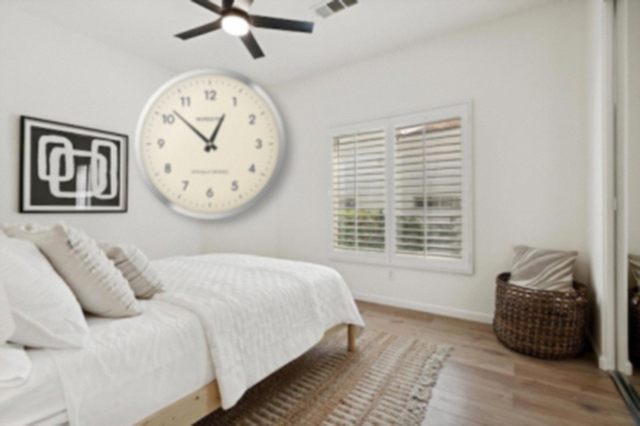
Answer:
{"hour": 12, "minute": 52}
